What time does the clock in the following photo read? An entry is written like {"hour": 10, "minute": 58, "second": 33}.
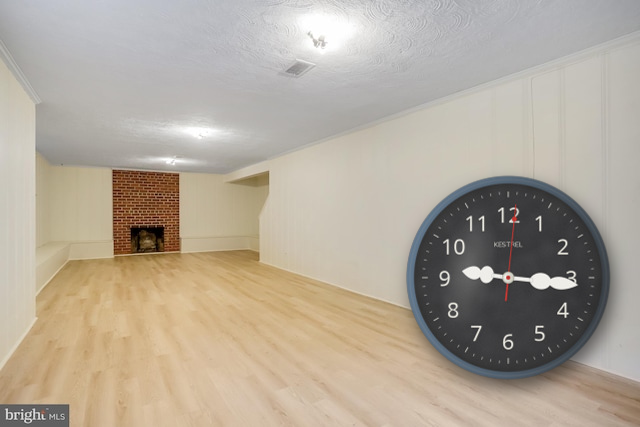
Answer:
{"hour": 9, "minute": 16, "second": 1}
